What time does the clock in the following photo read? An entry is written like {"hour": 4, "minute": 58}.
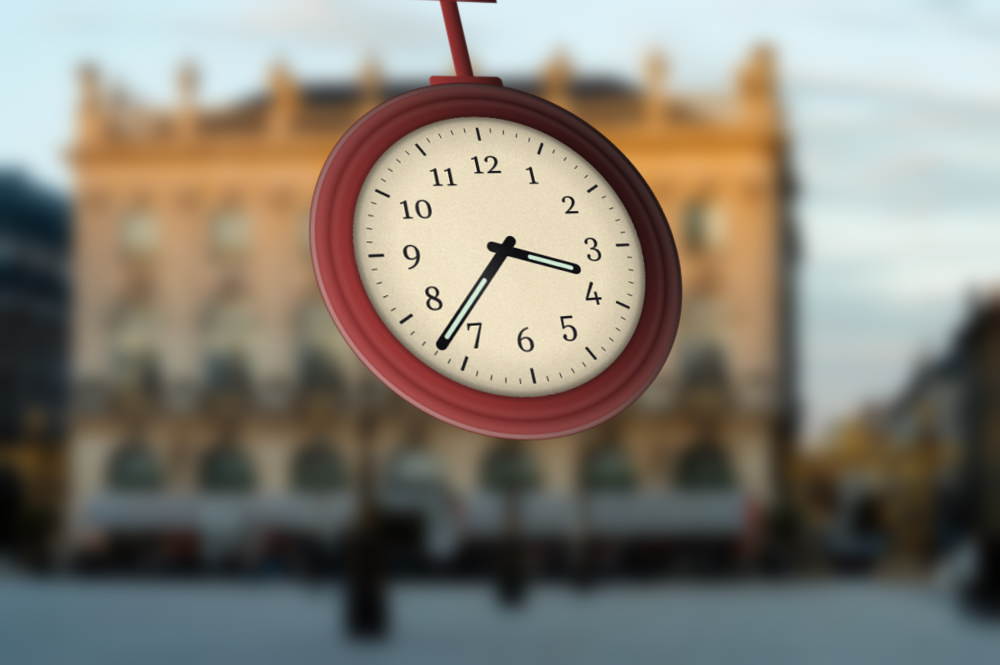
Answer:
{"hour": 3, "minute": 37}
